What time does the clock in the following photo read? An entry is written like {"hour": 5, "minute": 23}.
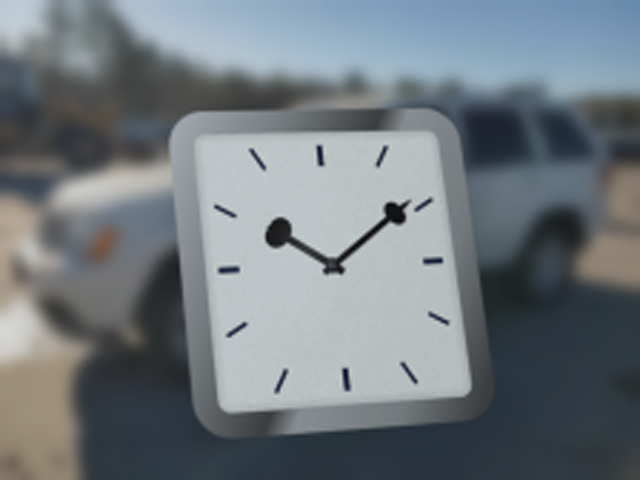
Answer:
{"hour": 10, "minute": 9}
